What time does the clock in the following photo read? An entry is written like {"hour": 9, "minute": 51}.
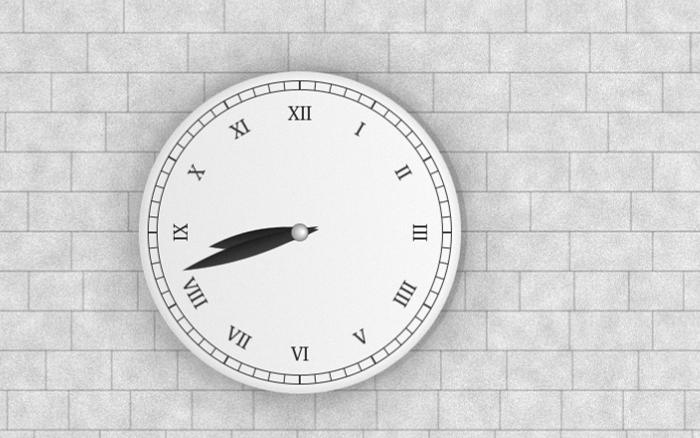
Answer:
{"hour": 8, "minute": 42}
